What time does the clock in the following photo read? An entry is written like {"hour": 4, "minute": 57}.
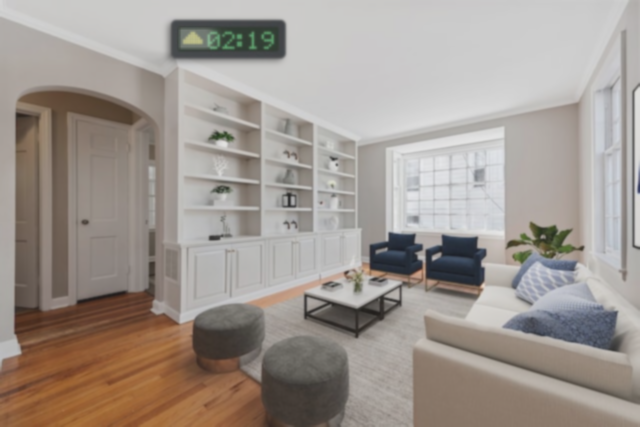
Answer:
{"hour": 2, "minute": 19}
